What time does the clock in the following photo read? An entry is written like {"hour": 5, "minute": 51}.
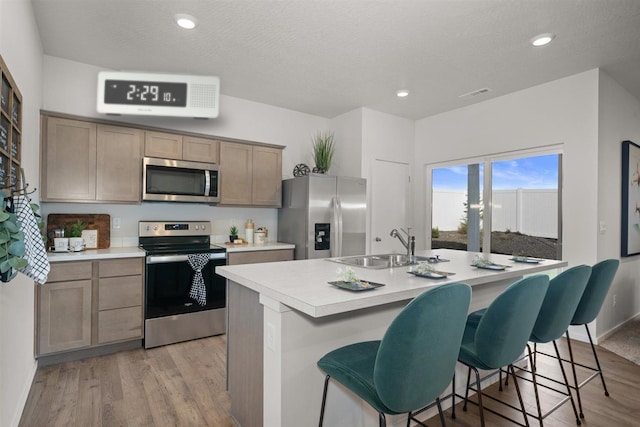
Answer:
{"hour": 2, "minute": 29}
